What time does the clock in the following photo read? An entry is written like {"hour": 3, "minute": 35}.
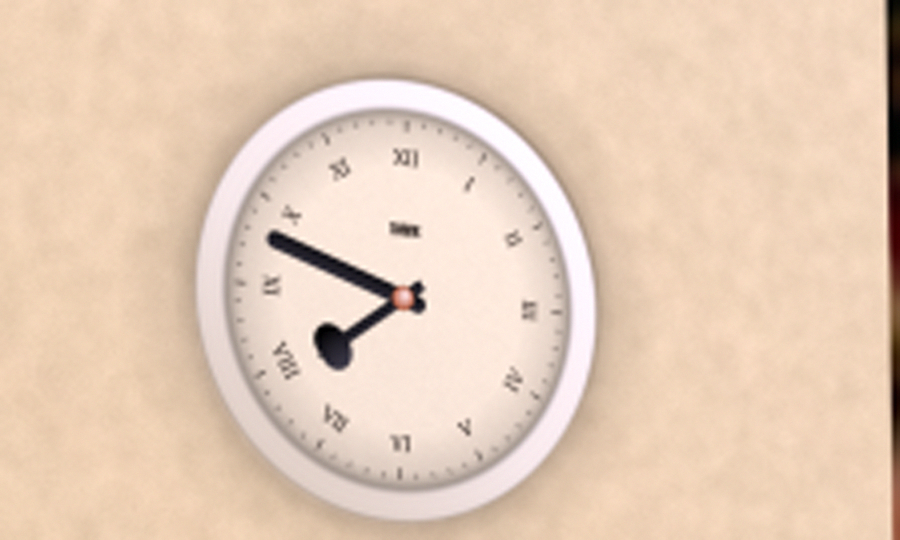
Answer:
{"hour": 7, "minute": 48}
